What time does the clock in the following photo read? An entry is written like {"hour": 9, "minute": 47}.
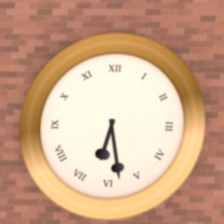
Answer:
{"hour": 6, "minute": 28}
